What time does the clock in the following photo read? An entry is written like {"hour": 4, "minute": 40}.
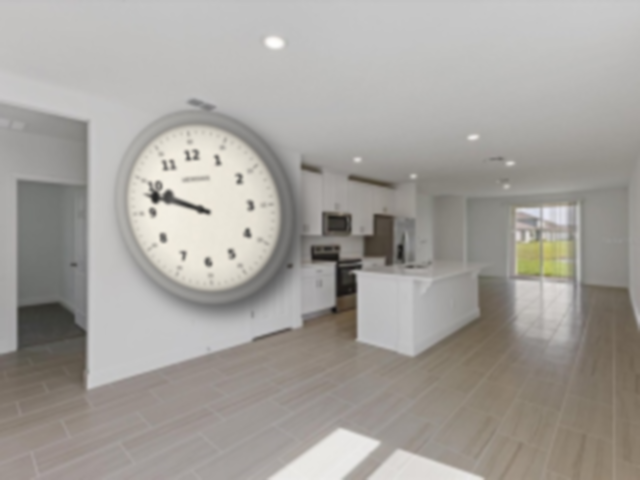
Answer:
{"hour": 9, "minute": 48}
